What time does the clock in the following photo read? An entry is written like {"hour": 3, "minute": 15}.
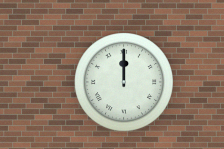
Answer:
{"hour": 12, "minute": 0}
